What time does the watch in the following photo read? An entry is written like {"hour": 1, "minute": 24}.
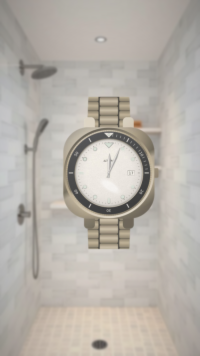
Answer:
{"hour": 12, "minute": 4}
